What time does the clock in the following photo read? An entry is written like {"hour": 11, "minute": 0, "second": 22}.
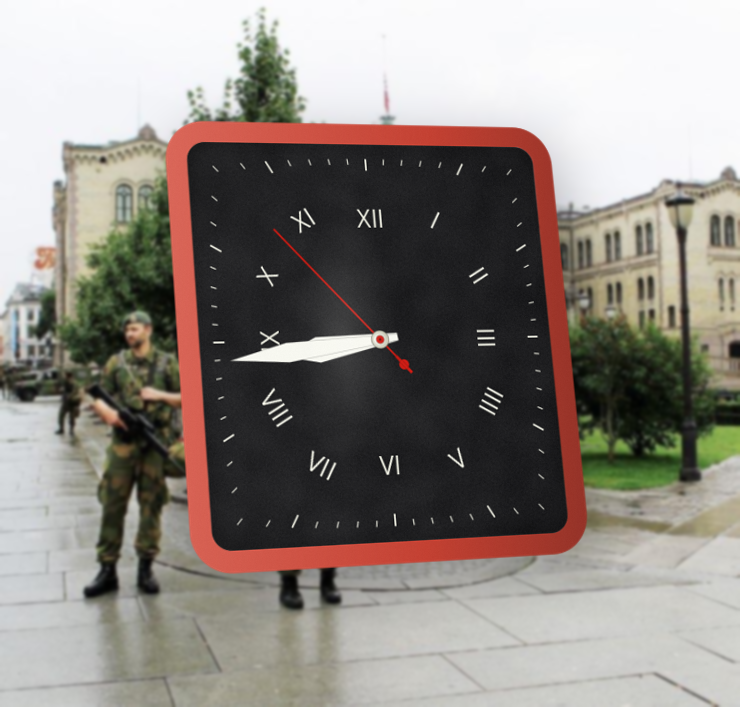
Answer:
{"hour": 8, "minute": 43, "second": 53}
